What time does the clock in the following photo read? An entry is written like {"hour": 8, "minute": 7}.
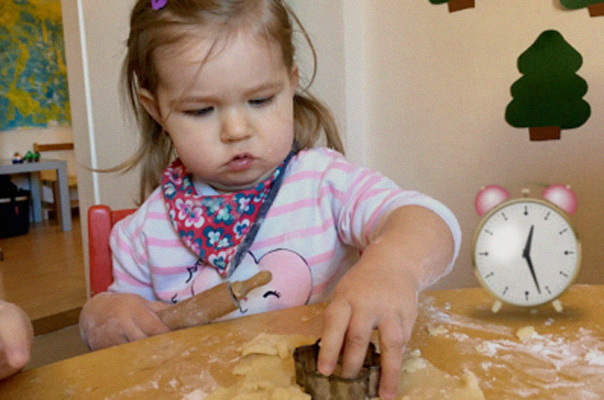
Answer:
{"hour": 12, "minute": 27}
